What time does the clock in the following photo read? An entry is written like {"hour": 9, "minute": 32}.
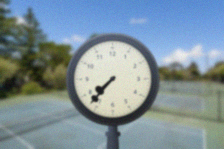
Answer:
{"hour": 7, "minute": 37}
